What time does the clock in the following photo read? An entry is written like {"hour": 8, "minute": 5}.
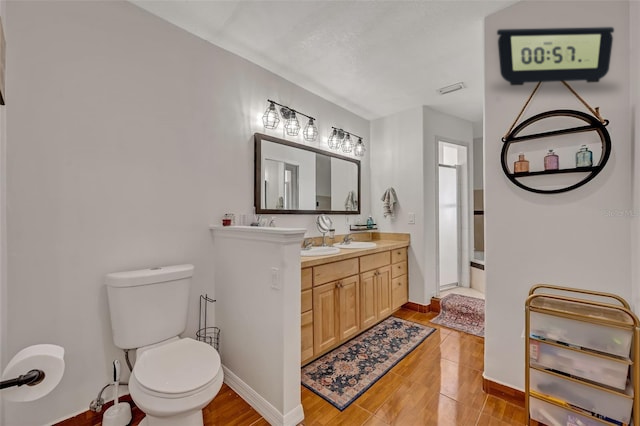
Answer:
{"hour": 0, "minute": 57}
